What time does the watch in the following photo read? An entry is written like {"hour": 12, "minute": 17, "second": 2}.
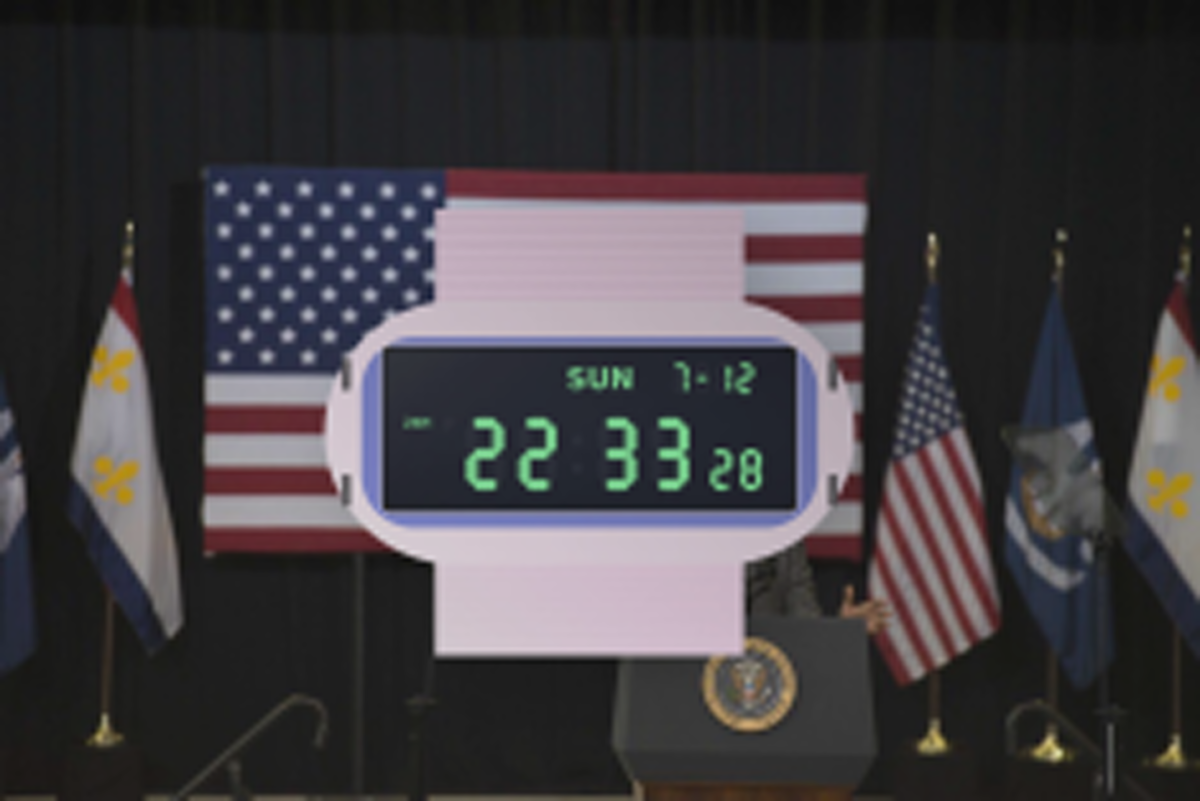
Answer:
{"hour": 22, "minute": 33, "second": 28}
